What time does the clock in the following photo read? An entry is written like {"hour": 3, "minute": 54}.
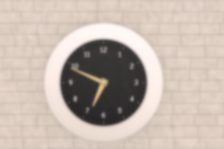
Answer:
{"hour": 6, "minute": 49}
